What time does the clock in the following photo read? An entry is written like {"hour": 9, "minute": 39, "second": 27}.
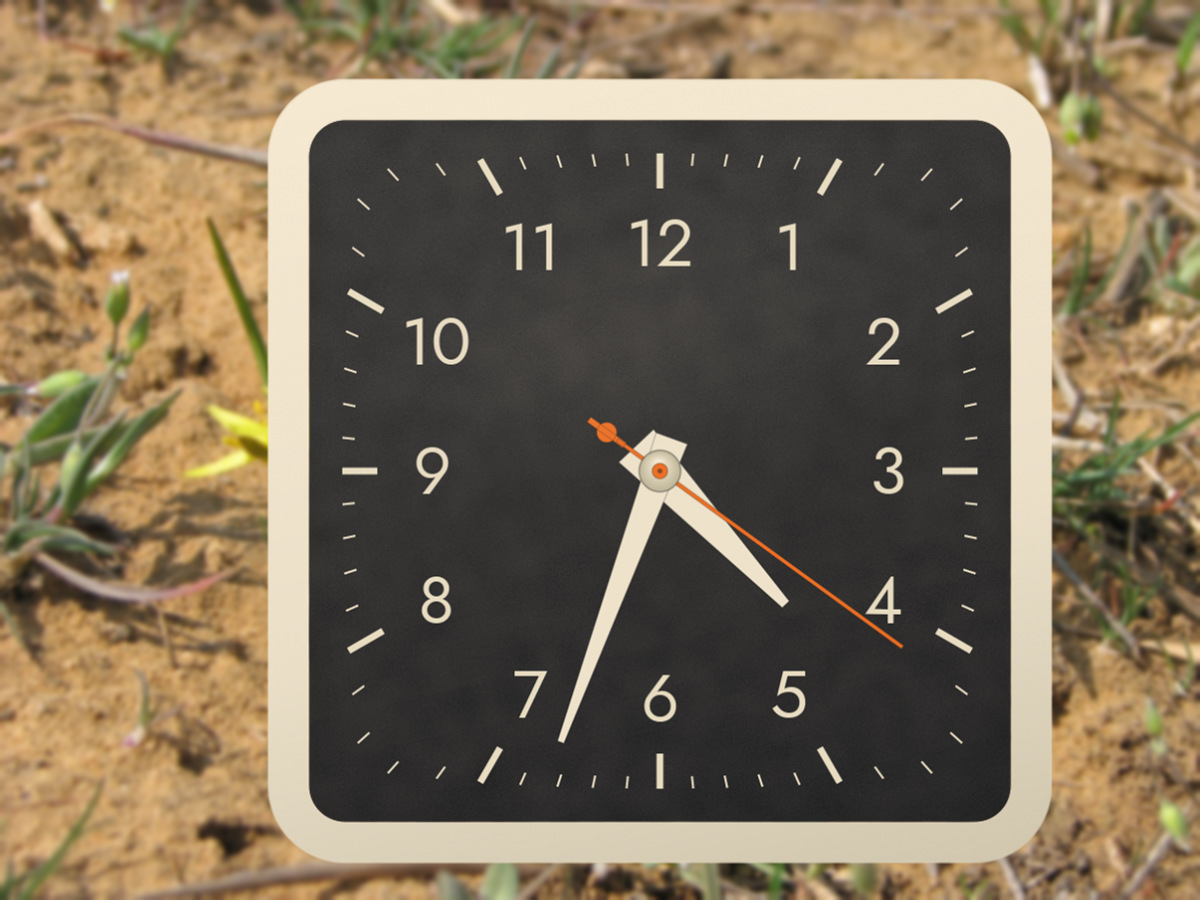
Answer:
{"hour": 4, "minute": 33, "second": 21}
